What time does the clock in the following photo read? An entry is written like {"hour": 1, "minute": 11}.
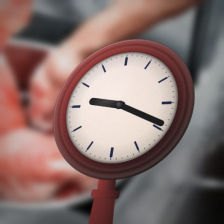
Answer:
{"hour": 9, "minute": 19}
